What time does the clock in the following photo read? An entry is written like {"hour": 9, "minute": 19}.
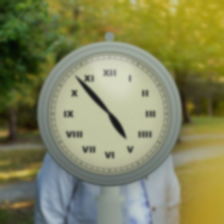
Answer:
{"hour": 4, "minute": 53}
